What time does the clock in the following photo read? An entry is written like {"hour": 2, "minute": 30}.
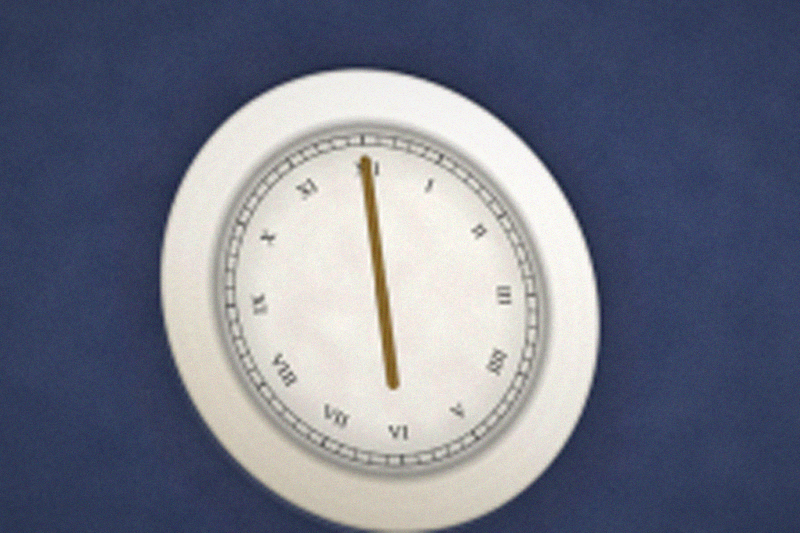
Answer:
{"hour": 6, "minute": 0}
